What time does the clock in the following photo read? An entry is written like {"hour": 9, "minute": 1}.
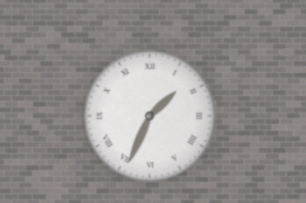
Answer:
{"hour": 1, "minute": 34}
